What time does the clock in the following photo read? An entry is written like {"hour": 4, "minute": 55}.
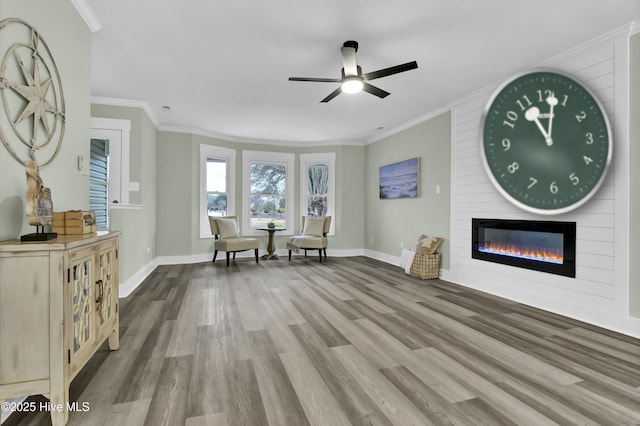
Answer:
{"hour": 11, "minute": 2}
